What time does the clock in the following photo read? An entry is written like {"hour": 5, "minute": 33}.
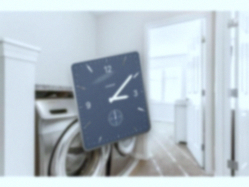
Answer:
{"hour": 3, "minute": 9}
